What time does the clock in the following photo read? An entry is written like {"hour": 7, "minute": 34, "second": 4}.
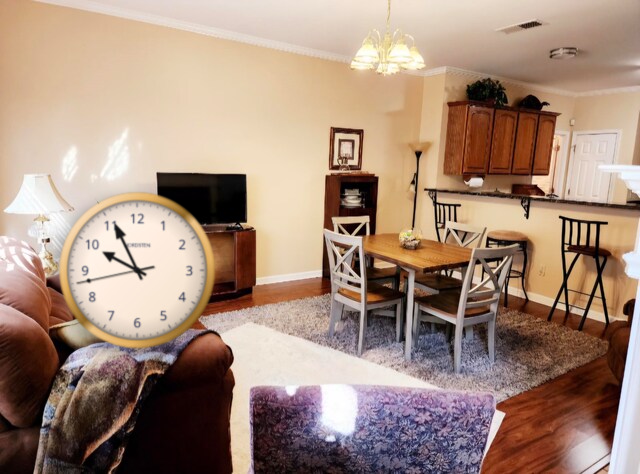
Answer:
{"hour": 9, "minute": 55, "second": 43}
